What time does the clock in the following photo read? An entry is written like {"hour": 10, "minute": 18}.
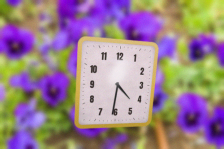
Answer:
{"hour": 4, "minute": 31}
